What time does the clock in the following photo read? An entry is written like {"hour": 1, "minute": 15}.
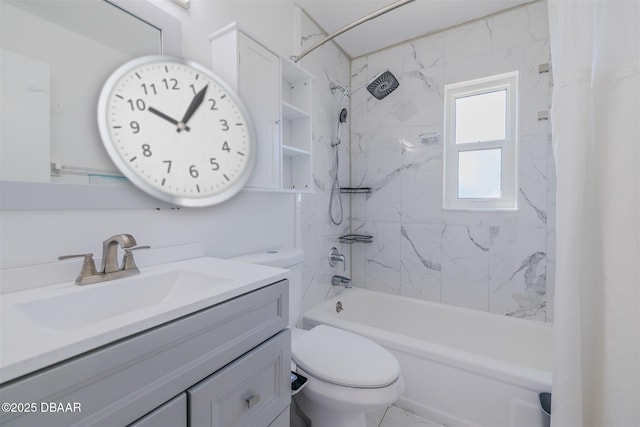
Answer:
{"hour": 10, "minute": 7}
